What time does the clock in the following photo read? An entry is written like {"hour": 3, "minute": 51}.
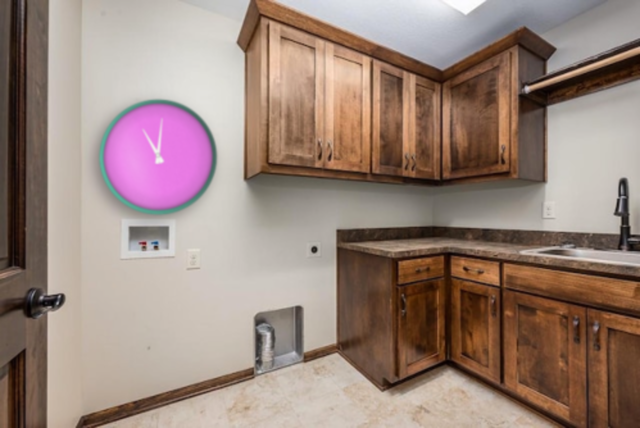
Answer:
{"hour": 11, "minute": 1}
